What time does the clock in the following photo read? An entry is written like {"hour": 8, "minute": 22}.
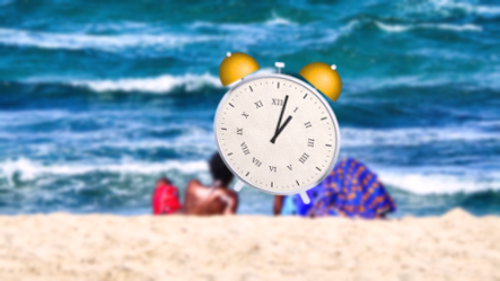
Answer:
{"hour": 1, "minute": 2}
